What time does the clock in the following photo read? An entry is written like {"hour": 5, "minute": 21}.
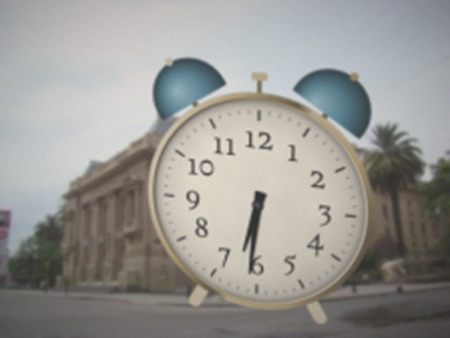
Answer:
{"hour": 6, "minute": 31}
